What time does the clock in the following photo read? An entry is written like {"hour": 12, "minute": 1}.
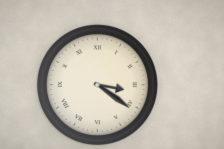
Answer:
{"hour": 3, "minute": 21}
